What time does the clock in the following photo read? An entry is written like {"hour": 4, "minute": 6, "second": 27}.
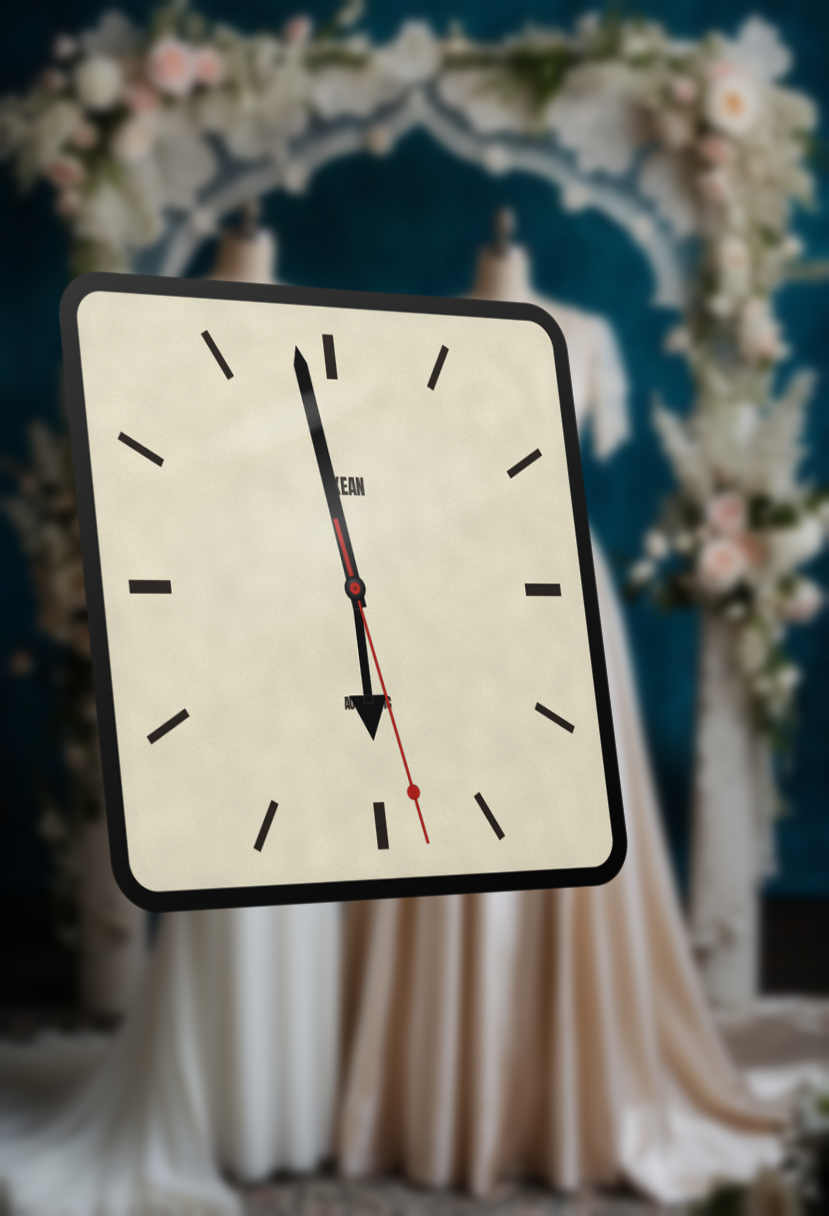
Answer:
{"hour": 5, "minute": 58, "second": 28}
